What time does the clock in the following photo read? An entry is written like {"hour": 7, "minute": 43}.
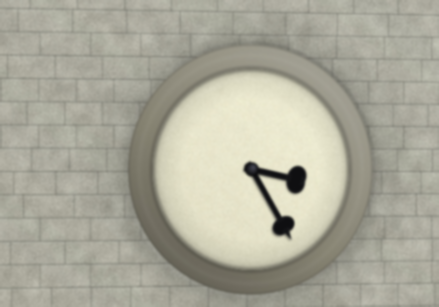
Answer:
{"hour": 3, "minute": 25}
